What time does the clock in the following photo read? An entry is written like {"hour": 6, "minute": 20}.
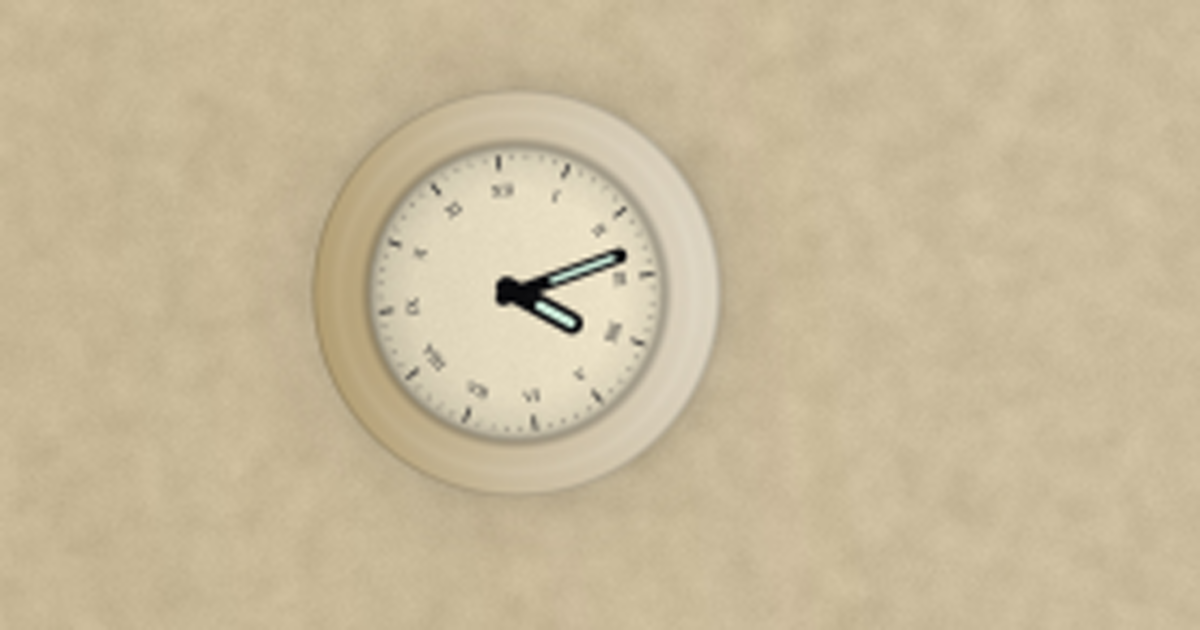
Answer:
{"hour": 4, "minute": 13}
